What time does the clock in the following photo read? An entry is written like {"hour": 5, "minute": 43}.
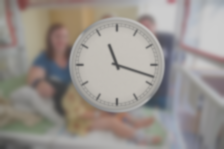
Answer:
{"hour": 11, "minute": 18}
